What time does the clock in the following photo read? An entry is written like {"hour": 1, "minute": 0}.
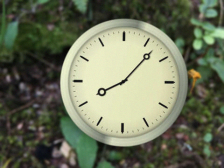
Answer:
{"hour": 8, "minute": 7}
